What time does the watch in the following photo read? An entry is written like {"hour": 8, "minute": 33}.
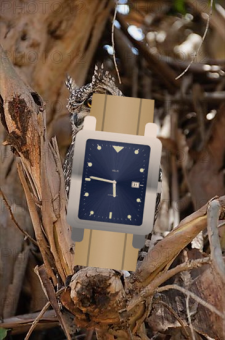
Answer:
{"hour": 5, "minute": 46}
